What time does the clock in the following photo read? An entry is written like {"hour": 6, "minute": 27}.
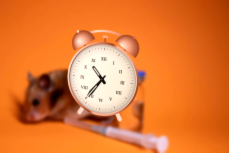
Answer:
{"hour": 10, "minute": 36}
